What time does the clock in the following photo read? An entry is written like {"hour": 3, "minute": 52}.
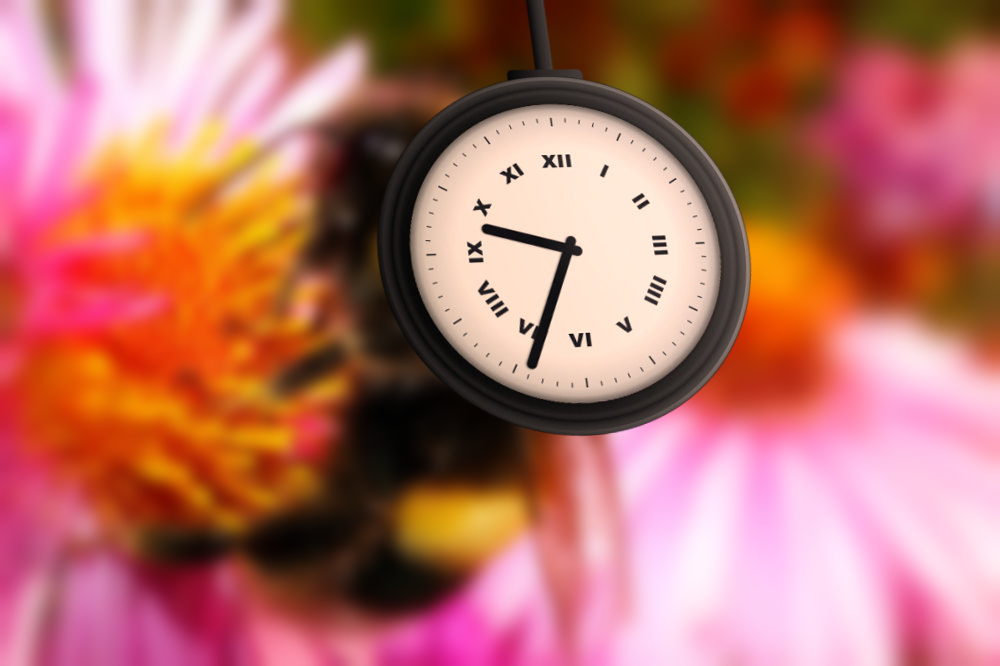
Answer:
{"hour": 9, "minute": 34}
